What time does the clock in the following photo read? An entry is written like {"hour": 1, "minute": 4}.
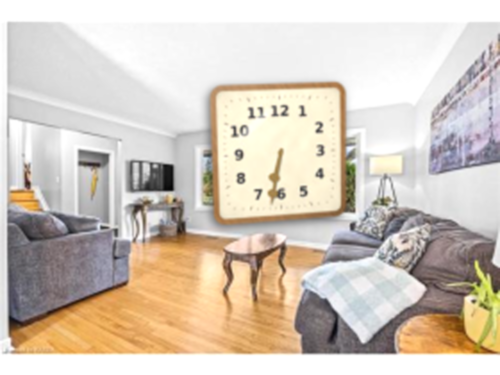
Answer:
{"hour": 6, "minute": 32}
